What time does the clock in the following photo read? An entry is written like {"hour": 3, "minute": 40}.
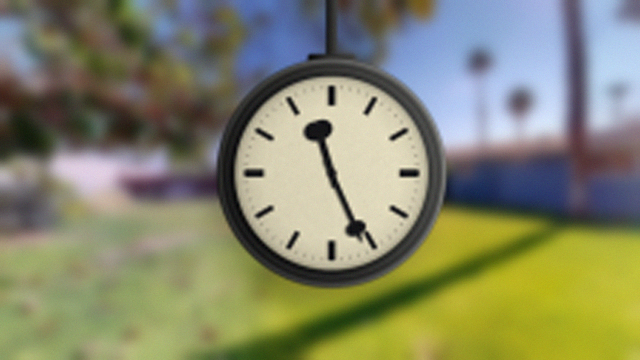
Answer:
{"hour": 11, "minute": 26}
